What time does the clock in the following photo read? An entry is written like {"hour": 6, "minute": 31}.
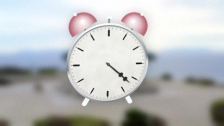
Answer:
{"hour": 4, "minute": 22}
